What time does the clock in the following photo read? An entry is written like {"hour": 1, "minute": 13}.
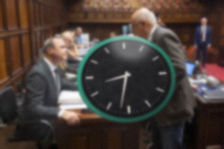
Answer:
{"hour": 8, "minute": 32}
